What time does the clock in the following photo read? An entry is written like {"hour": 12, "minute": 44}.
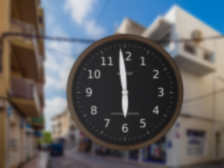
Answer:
{"hour": 5, "minute": 59}
